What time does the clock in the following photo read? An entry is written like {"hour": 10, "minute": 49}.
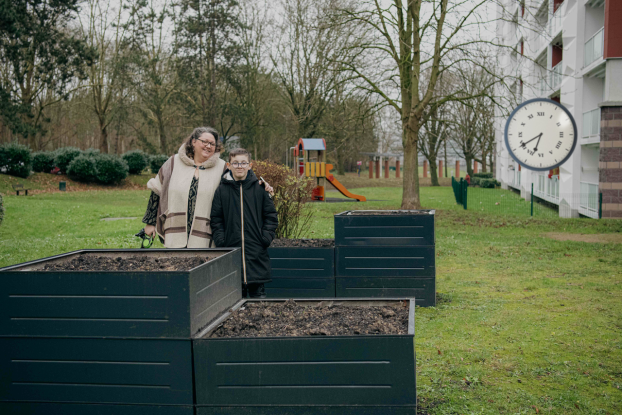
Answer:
{"hour": 6, "minute": 40}
